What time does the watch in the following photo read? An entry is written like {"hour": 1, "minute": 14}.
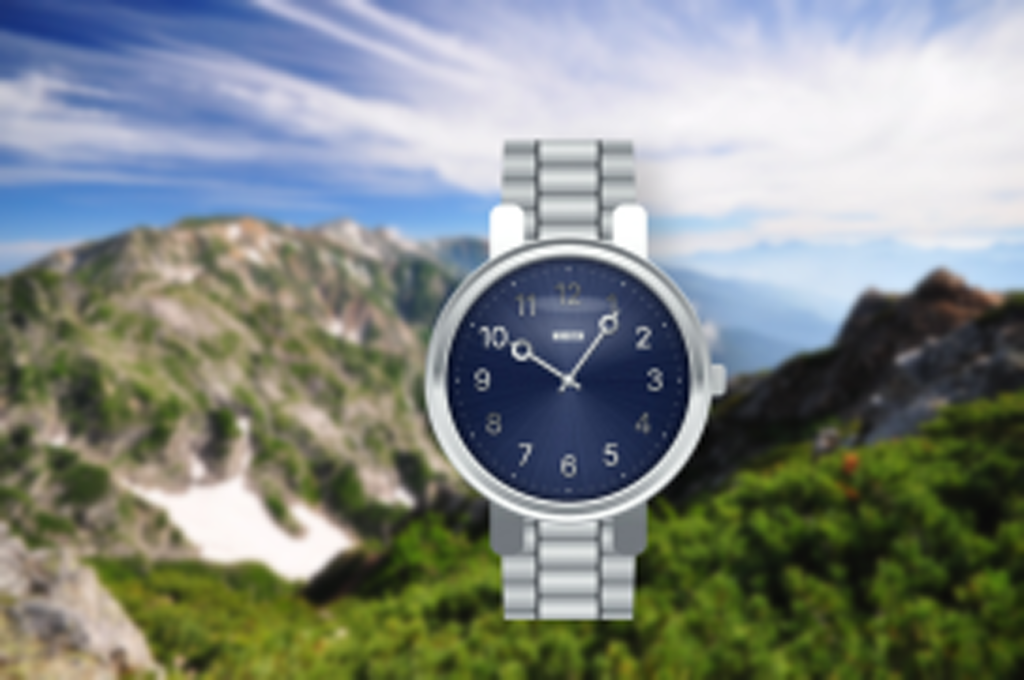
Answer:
{"hour": 10, "minute": 6}
